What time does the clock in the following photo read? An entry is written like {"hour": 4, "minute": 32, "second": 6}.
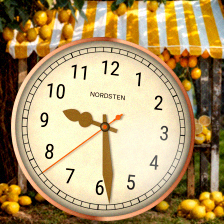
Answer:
{"hour": 9, "minute": 28, "second": 38}
